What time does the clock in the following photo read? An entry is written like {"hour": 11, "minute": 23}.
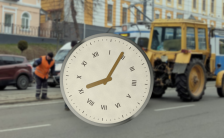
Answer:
{"hour": 9, "minute": 9}
